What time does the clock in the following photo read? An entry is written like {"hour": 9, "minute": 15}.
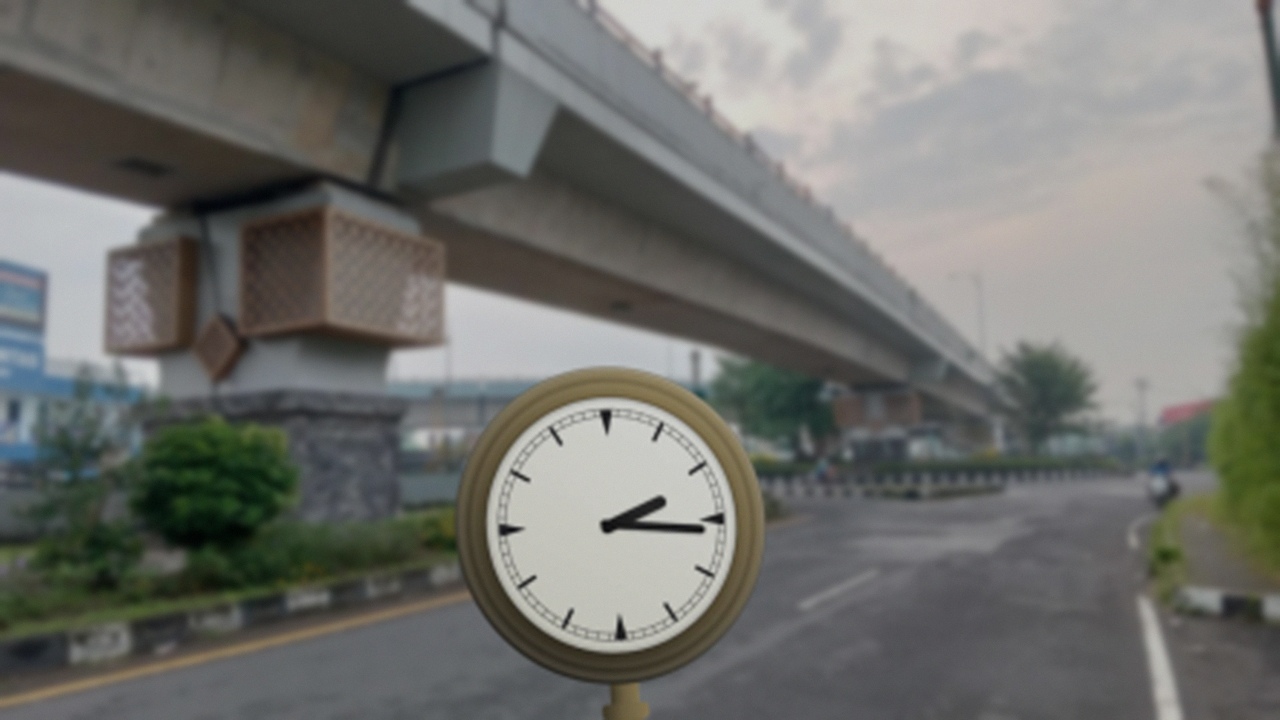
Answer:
{"hour": 2, "minute": 16}
